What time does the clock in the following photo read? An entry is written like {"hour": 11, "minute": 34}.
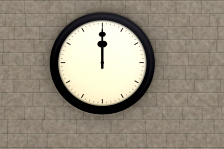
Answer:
{"hour": 12, "minute": 0}
